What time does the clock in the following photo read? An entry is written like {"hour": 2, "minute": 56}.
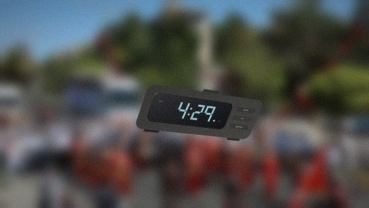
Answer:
{"hour": 4, "minute": 29}
